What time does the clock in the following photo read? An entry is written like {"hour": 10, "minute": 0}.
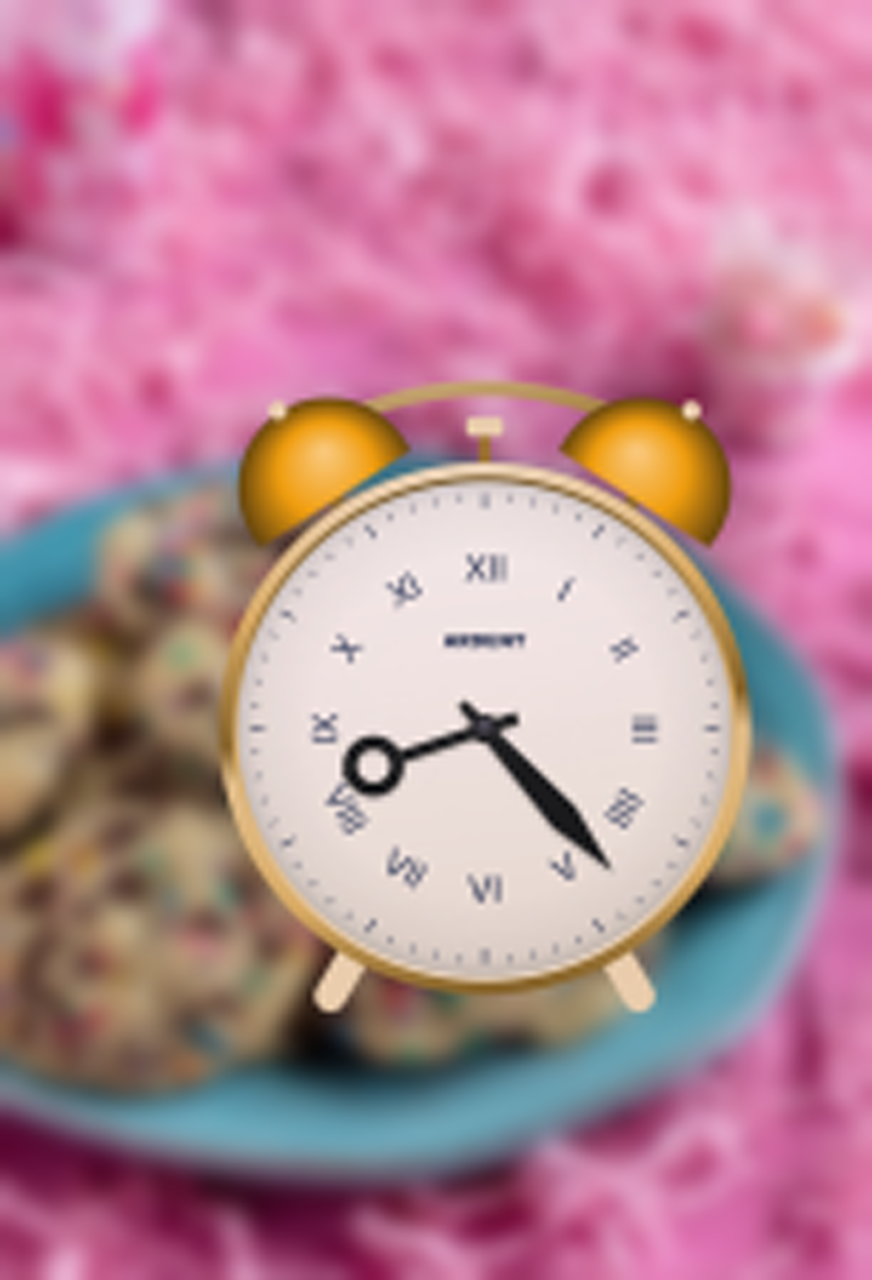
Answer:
{"hour": 8, "minute": 23}
